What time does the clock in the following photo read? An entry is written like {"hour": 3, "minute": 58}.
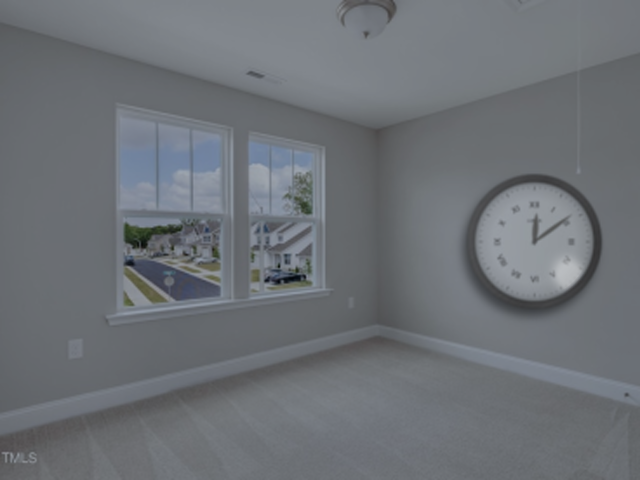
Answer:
{"hour": 12, "minute": 9}
